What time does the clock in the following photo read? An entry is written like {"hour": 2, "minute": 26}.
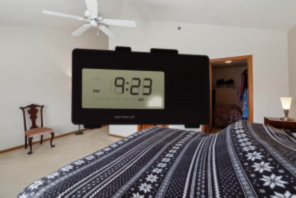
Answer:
{"hour": 9, "minute": 23}
